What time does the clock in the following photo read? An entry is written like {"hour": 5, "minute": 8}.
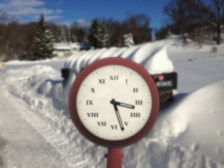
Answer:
{"hour": 3, "minute": 27}
